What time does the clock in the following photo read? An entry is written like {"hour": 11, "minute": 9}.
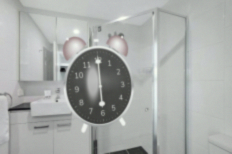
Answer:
{"hour": 6, "minute": 0}
